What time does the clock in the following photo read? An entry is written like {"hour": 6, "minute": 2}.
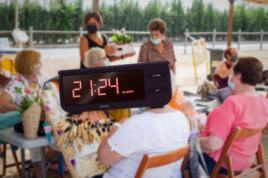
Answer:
{"hour": 21, "minute": 24}
